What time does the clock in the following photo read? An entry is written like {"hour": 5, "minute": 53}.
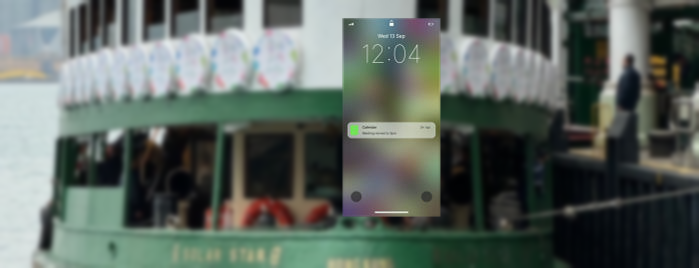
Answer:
{"hour": 12, "minute": 4}
